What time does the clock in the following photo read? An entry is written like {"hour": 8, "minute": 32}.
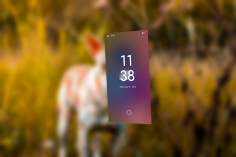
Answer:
{"hour": 11, "minute": 38}
